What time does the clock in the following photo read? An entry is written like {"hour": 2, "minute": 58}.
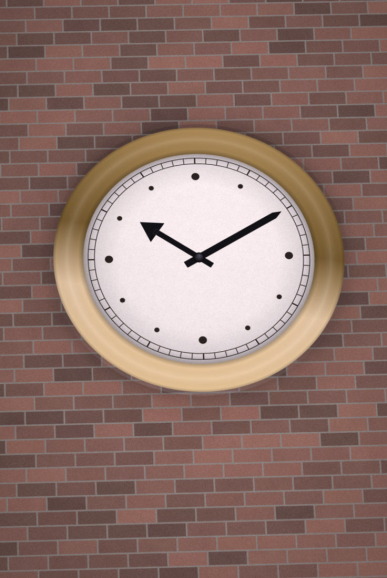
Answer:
{"hour": 10, "minute": 10}
